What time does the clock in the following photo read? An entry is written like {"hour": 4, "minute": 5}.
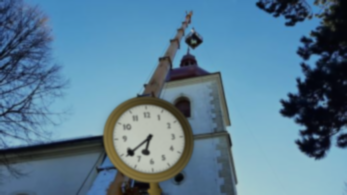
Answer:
{"hour": 6, "minute": 39}
